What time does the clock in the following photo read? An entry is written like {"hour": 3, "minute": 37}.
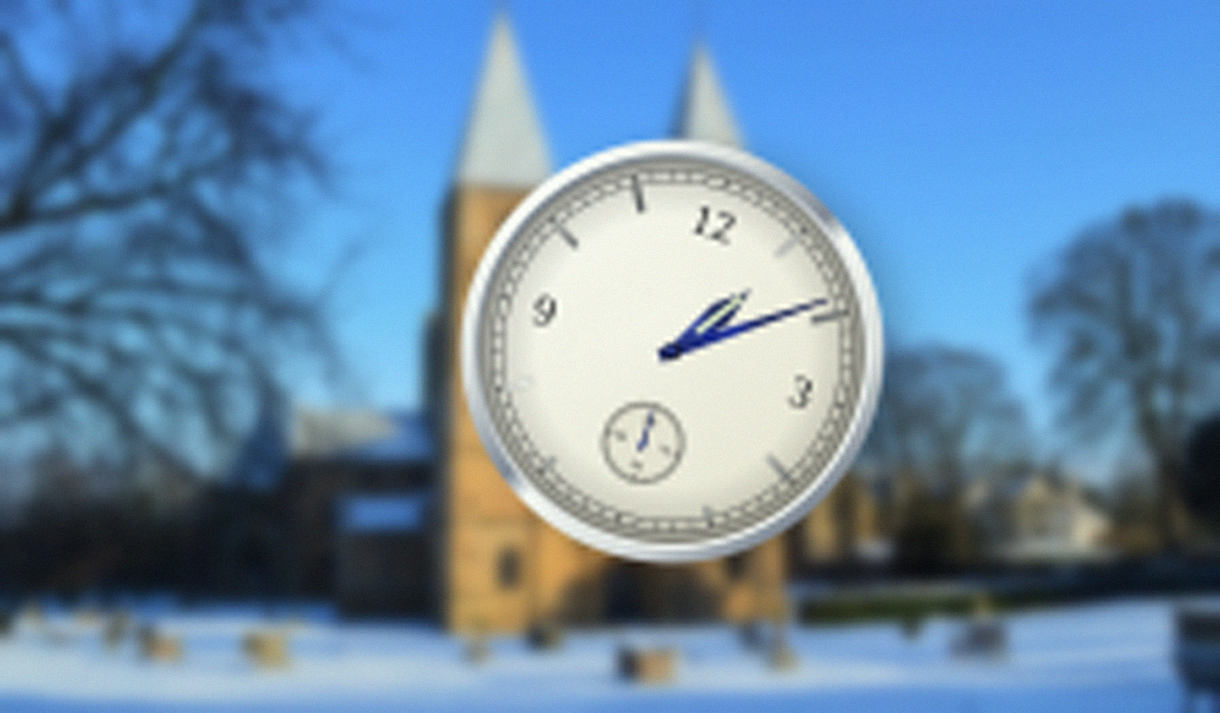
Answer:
{"hour": 1, "minute": 9}
